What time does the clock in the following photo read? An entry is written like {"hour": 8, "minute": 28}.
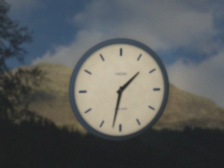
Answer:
{"hour": 1, "minute": 32}
